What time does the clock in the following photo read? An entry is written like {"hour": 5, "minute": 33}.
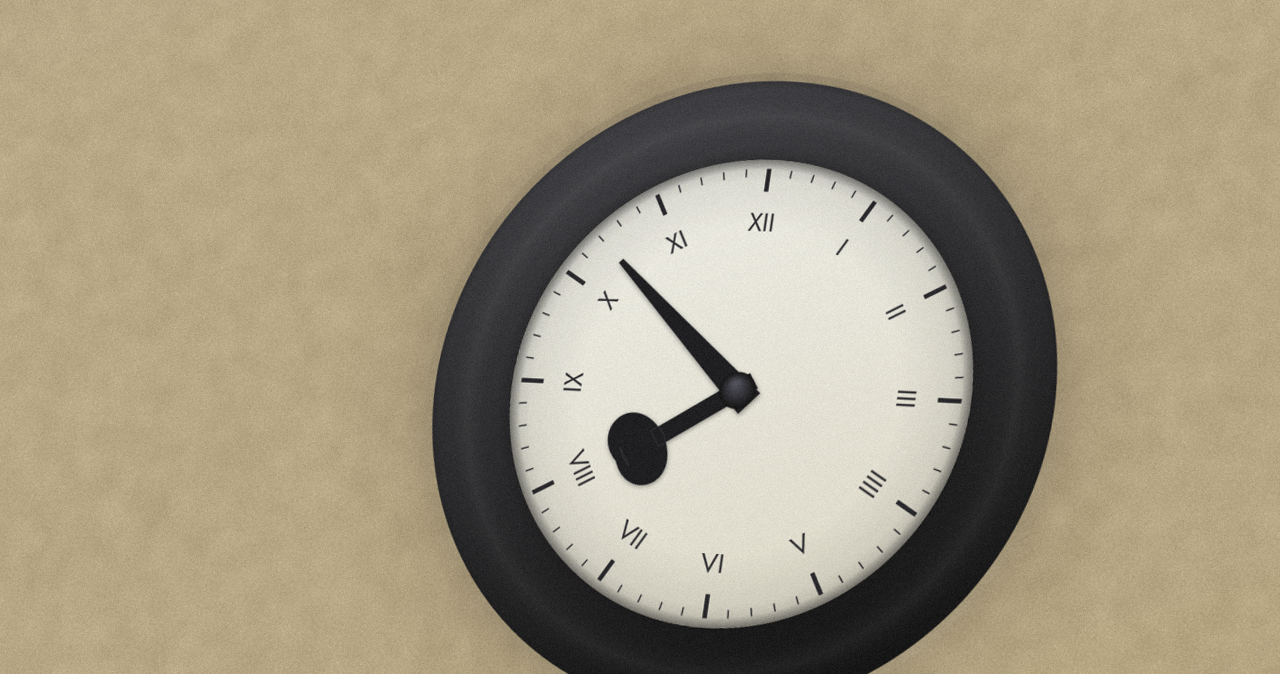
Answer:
{"hour": 7, "minute": 52}
